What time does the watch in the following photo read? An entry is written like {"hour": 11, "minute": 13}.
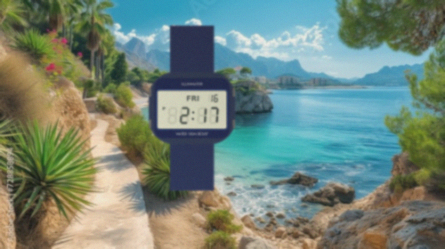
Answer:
{"hour": 2, "minute": 17}
